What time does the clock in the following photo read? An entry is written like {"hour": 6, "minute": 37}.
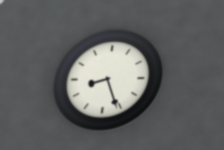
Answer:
{"hour": 8, "minute": 26}
